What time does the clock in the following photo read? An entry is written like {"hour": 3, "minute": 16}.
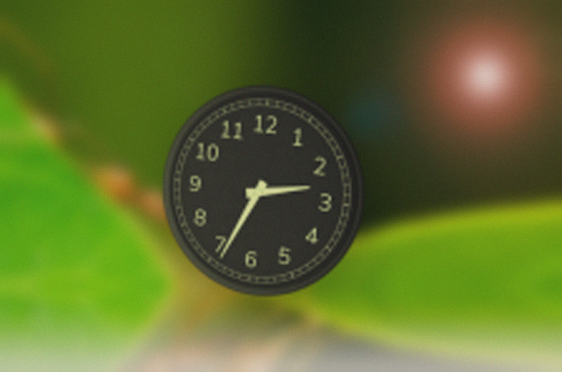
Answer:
{"hour": 2, "minute": 34}
